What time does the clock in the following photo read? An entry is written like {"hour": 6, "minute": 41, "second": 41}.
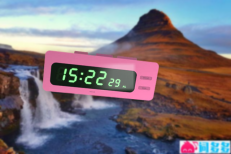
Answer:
{"hour": 15, "minute": 22, "second": 29}
